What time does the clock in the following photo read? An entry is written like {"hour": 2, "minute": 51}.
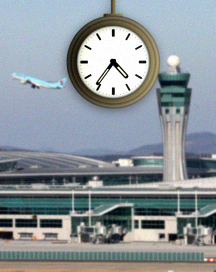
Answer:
{"hour": 4, "minute": 36}
